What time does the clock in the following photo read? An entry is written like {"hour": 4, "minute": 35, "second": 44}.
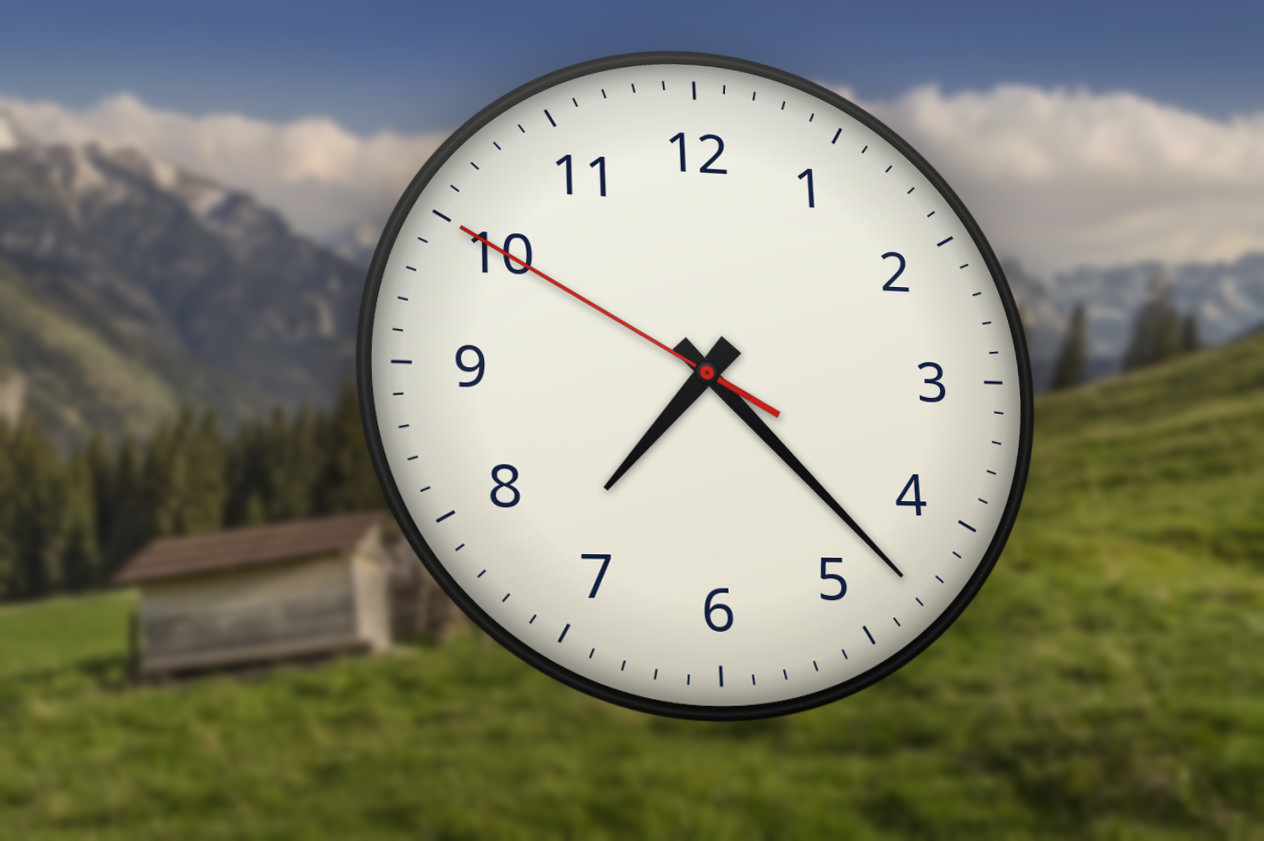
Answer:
{"hour": 7, "minute": 22, "second": 50}
